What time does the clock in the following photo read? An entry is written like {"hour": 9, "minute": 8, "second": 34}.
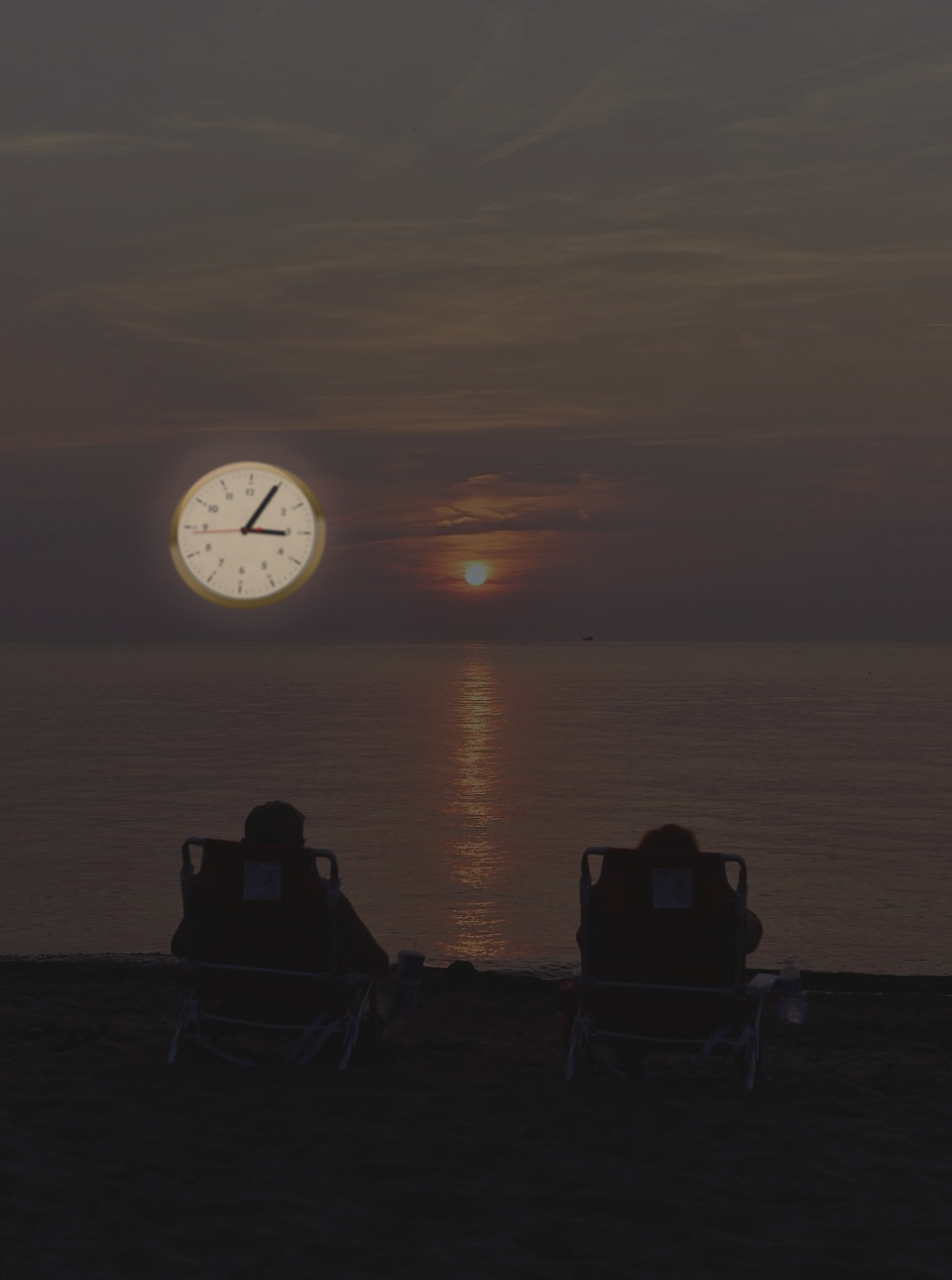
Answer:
{"hour": 3, "minute": 4, "second": 44}
